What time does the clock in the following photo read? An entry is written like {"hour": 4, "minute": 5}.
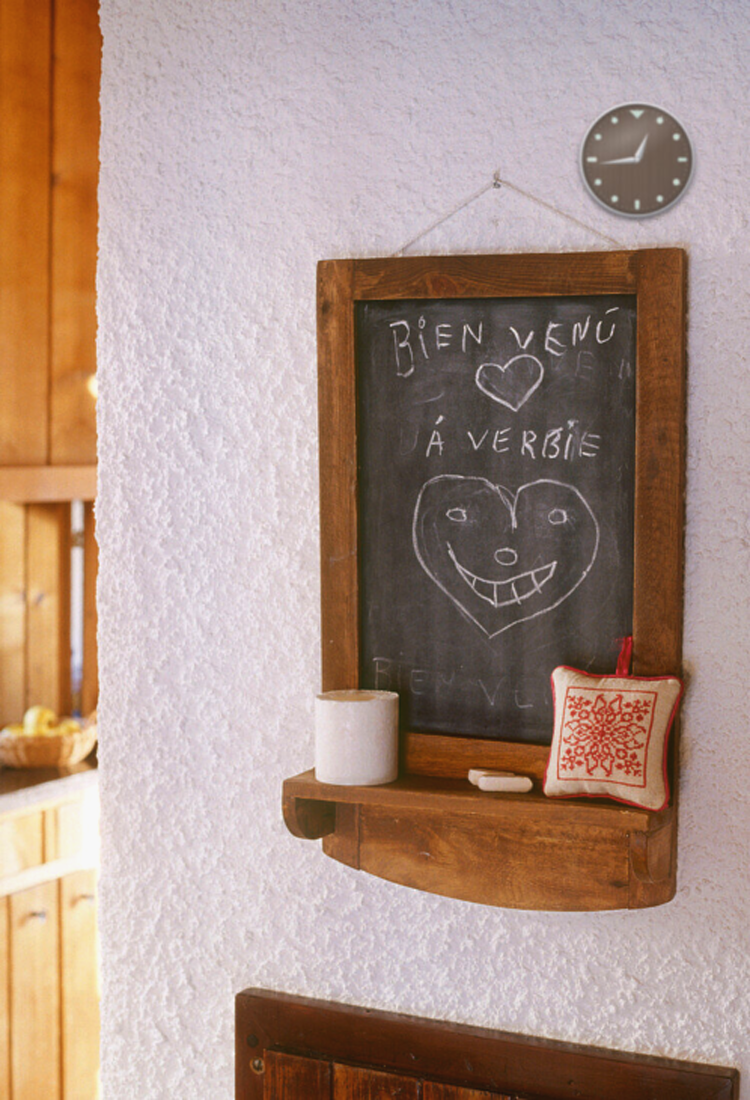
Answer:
{"hour": 12, "minute": 44}
